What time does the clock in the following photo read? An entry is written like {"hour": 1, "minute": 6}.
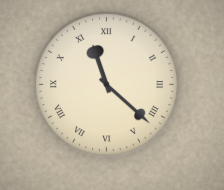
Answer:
{"hour": 11, "minute": 22}
